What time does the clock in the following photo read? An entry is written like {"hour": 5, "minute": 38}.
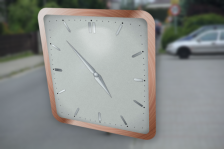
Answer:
{"hour": 4, "minute": 53}
